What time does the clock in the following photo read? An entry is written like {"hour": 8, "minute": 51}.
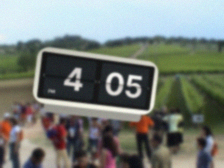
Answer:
{"hour": 4, "minute": 5}
